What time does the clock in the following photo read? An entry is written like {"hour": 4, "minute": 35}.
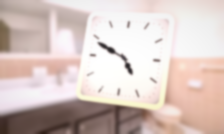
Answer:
{"hour": 4, "minute": 49}
